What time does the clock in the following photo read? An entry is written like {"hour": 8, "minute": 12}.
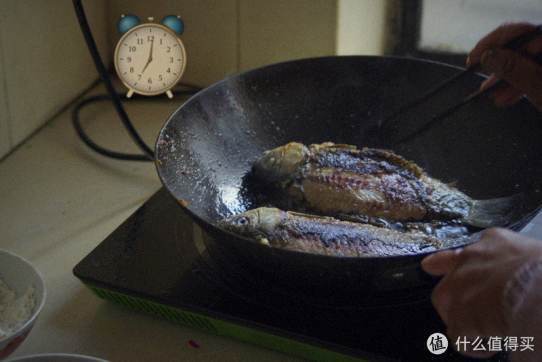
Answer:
{"hour": 7, "minute": 1}
